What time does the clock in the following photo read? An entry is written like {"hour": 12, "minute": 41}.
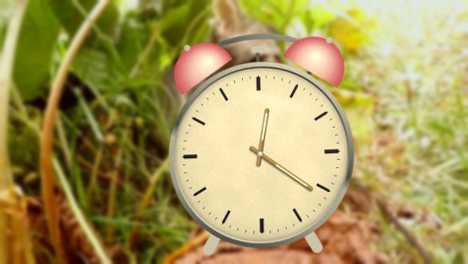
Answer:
{"hour": 12, "minute": 21}
